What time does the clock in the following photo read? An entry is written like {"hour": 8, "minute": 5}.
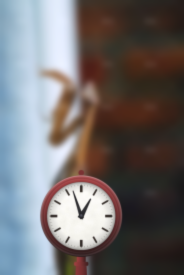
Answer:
{"hour": 12, "minute": 57}
